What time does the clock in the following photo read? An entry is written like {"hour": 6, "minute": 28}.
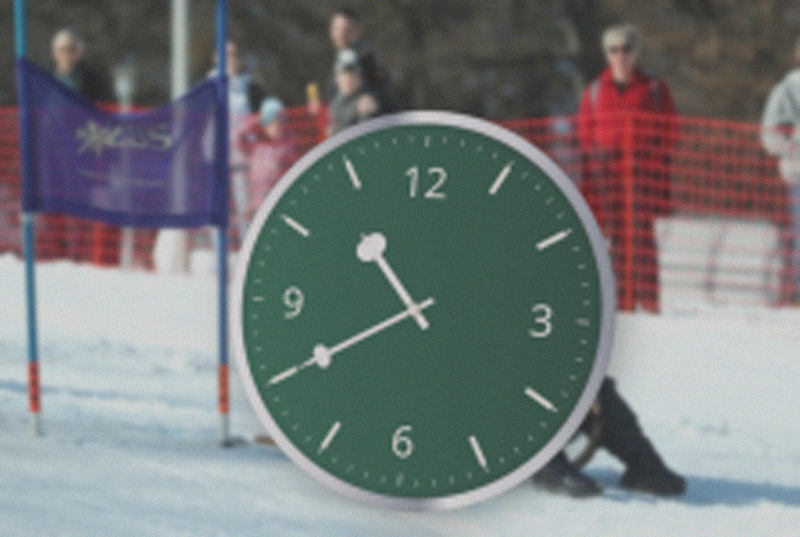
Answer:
{"hour": 10, "minute": 40}
